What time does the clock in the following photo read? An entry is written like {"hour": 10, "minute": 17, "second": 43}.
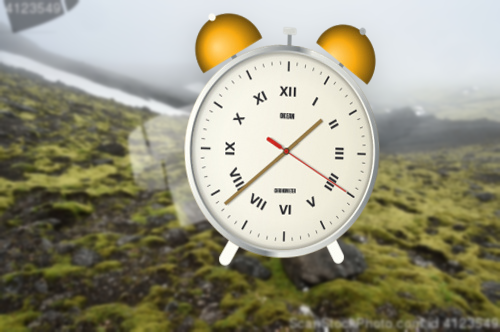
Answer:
{"hour": 1, "minute": 38, "second": 20}
